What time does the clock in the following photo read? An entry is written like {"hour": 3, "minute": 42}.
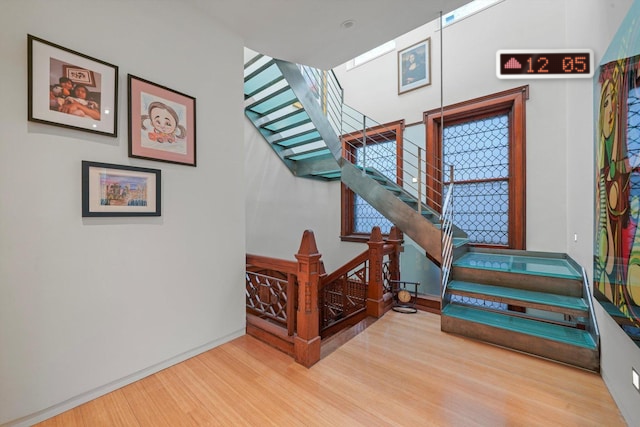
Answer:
{"hour": 12, "minute": 5}
